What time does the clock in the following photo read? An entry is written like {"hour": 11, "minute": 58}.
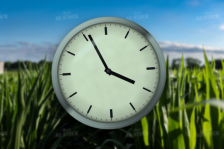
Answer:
{"hour": 3, "minute": 56}
